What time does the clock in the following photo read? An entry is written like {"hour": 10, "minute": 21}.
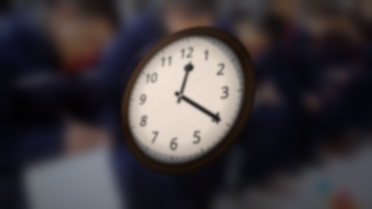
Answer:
{"hour": 12, "minute": 20}
